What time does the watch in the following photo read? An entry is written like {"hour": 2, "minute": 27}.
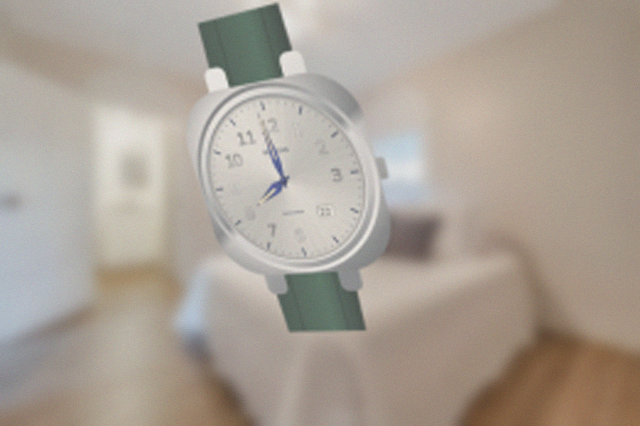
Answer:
{"hour": 7, "minute": 59}
